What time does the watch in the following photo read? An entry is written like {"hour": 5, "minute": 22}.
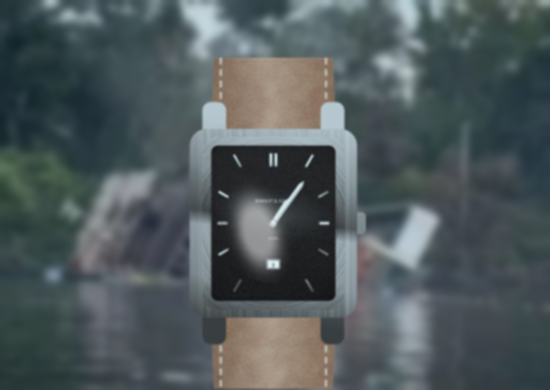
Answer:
{"hour": 1, "minute": 6}
